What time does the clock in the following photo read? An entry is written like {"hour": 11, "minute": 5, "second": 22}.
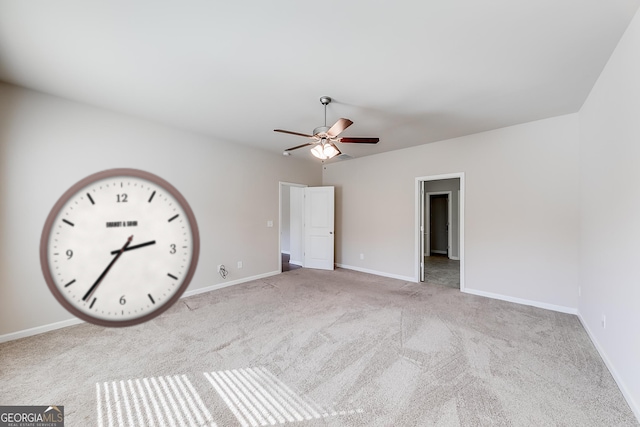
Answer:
{"hour": 2, "minute": 36, "second": 36}
